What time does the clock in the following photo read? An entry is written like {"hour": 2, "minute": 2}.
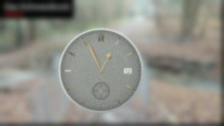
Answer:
{"hour": 12, "minute": 56}
